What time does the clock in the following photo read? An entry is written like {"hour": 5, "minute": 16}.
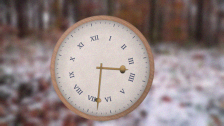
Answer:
{"hour": 3, "minute": 33}
